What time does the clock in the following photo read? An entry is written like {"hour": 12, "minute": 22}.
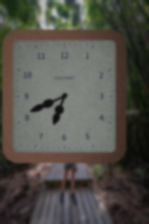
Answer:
{"hour": 6, "minute": 41}
